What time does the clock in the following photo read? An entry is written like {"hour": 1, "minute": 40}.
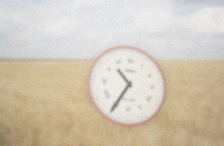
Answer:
{"hour": 10, "minute": 35}
